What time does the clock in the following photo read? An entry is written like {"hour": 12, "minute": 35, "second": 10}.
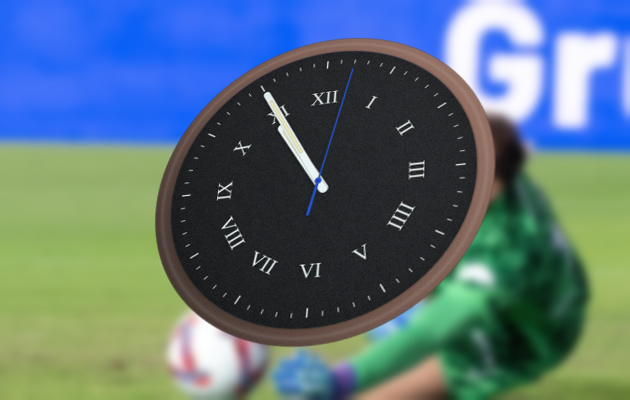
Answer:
{"hour": 10, "minute": 55, "second": 2}
